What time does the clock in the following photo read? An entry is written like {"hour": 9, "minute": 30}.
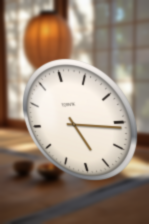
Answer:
{"hour": 5, "minute": 16}
